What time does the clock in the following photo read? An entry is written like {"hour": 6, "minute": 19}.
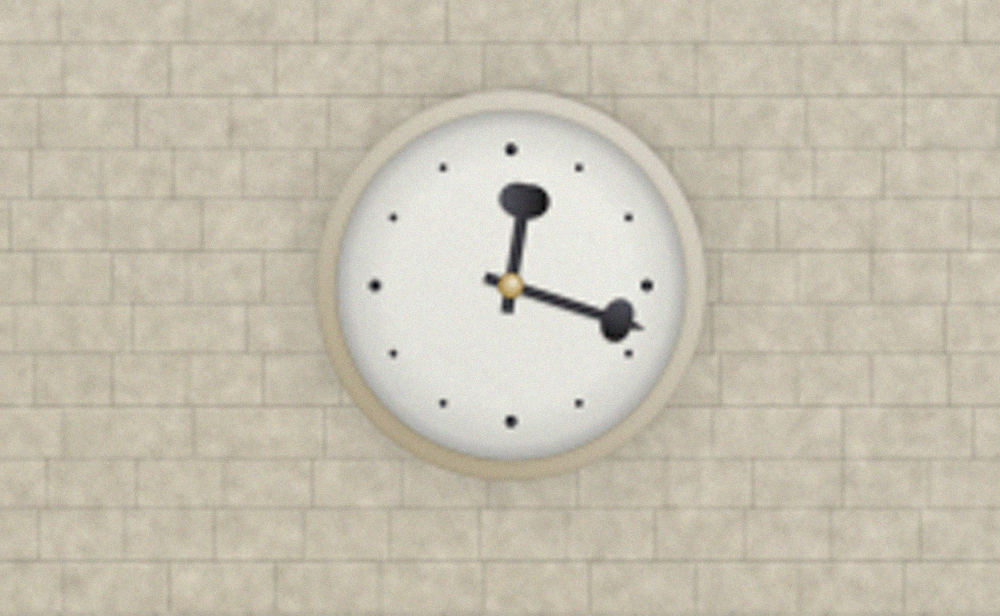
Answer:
{"hour": 12, "minute": 18}
